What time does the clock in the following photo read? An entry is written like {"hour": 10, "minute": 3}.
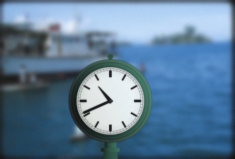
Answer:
{"hour": 10, "minute": 41}
